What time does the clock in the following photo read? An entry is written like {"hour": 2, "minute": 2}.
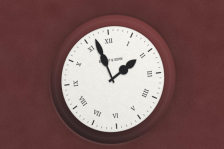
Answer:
{"hour": 1, "minute": 57}
